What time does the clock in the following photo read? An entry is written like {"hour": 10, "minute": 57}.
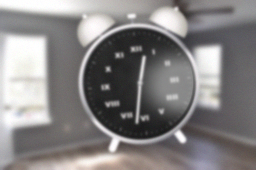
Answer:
{"hour": 12, "minute": 32}
